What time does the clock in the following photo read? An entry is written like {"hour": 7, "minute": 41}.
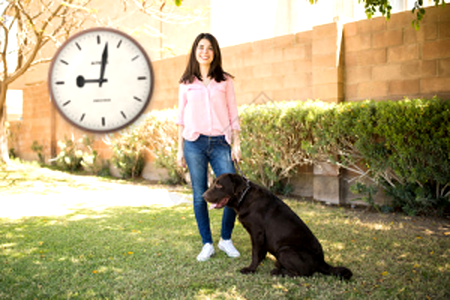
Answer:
{"hour": 9, "minute": 2}
